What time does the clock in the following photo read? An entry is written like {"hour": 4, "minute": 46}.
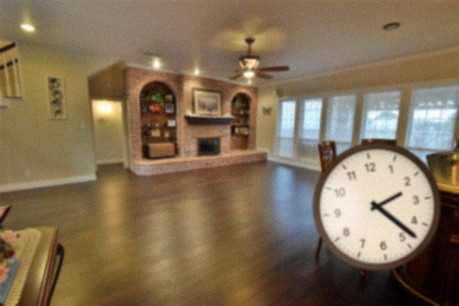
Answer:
{"hour": 2, "minute": 23}
